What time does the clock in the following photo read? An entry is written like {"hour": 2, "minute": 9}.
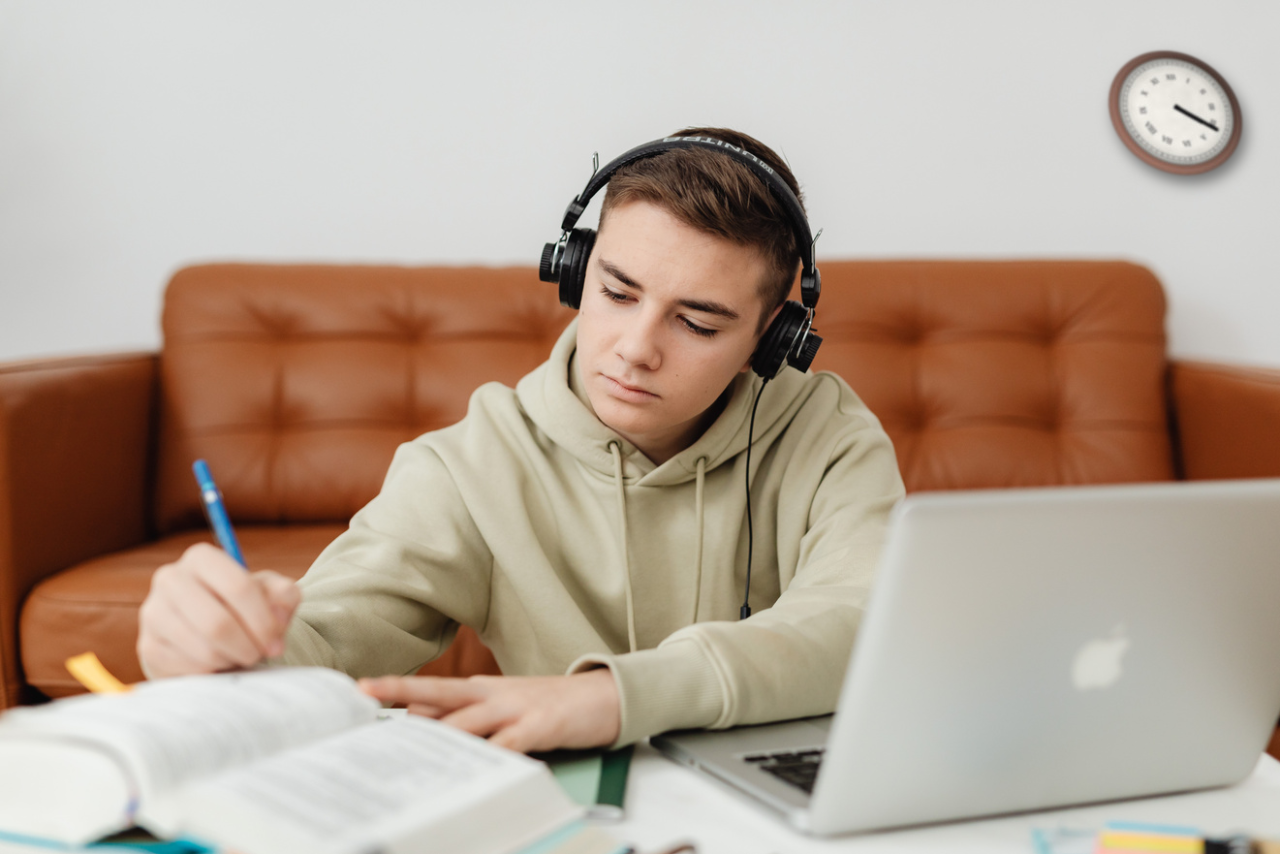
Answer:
{"hour": 4, "minute": 21}
